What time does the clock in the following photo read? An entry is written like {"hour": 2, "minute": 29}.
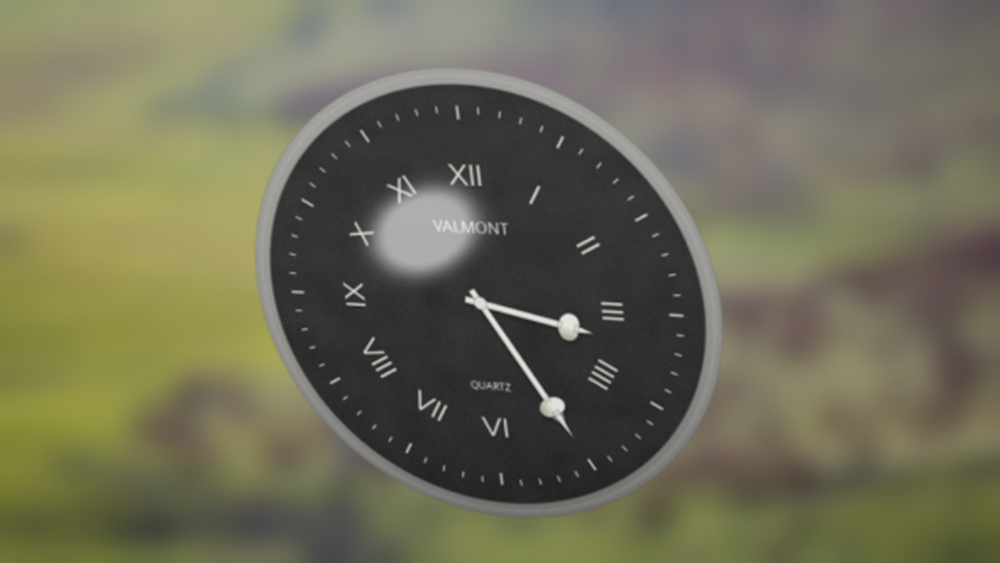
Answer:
{"hour": 3, "minute": 25}
